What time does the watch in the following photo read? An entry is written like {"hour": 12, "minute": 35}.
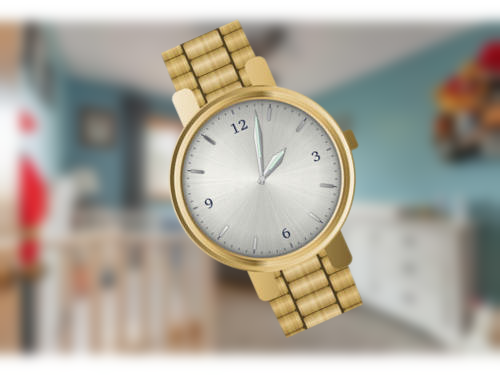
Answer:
{"hour": 2, "minute": 3}
